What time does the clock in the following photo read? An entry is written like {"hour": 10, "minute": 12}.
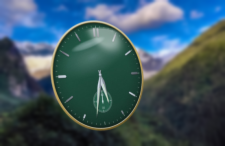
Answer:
{"hour": 5, "minute": 32}
